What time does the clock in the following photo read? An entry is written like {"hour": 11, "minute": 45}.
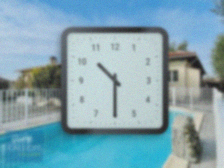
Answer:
{"hour": 10, "minute": 30}
